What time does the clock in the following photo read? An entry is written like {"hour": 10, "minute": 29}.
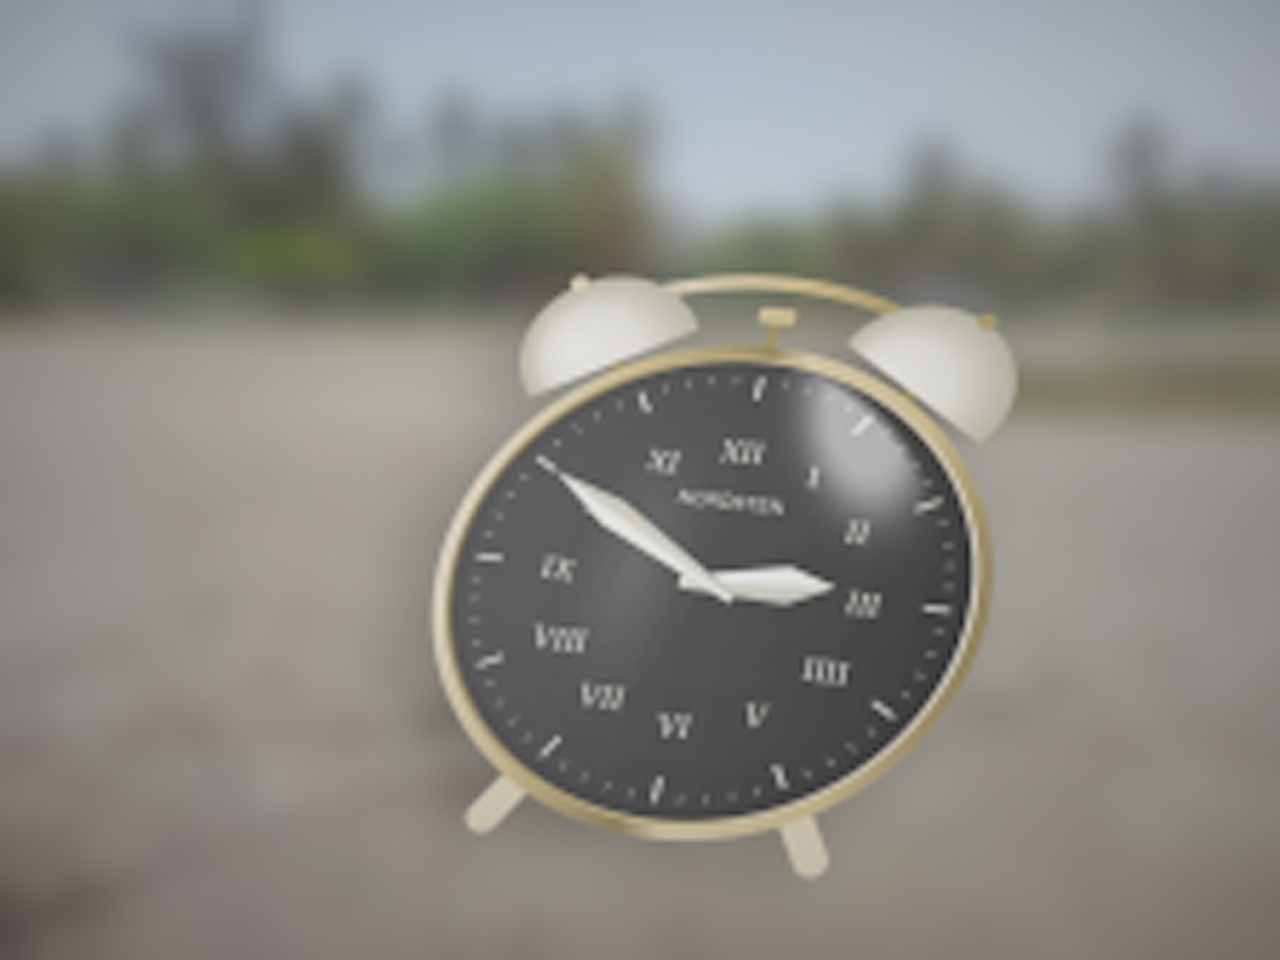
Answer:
{"hour": 2, "minute": 50}
